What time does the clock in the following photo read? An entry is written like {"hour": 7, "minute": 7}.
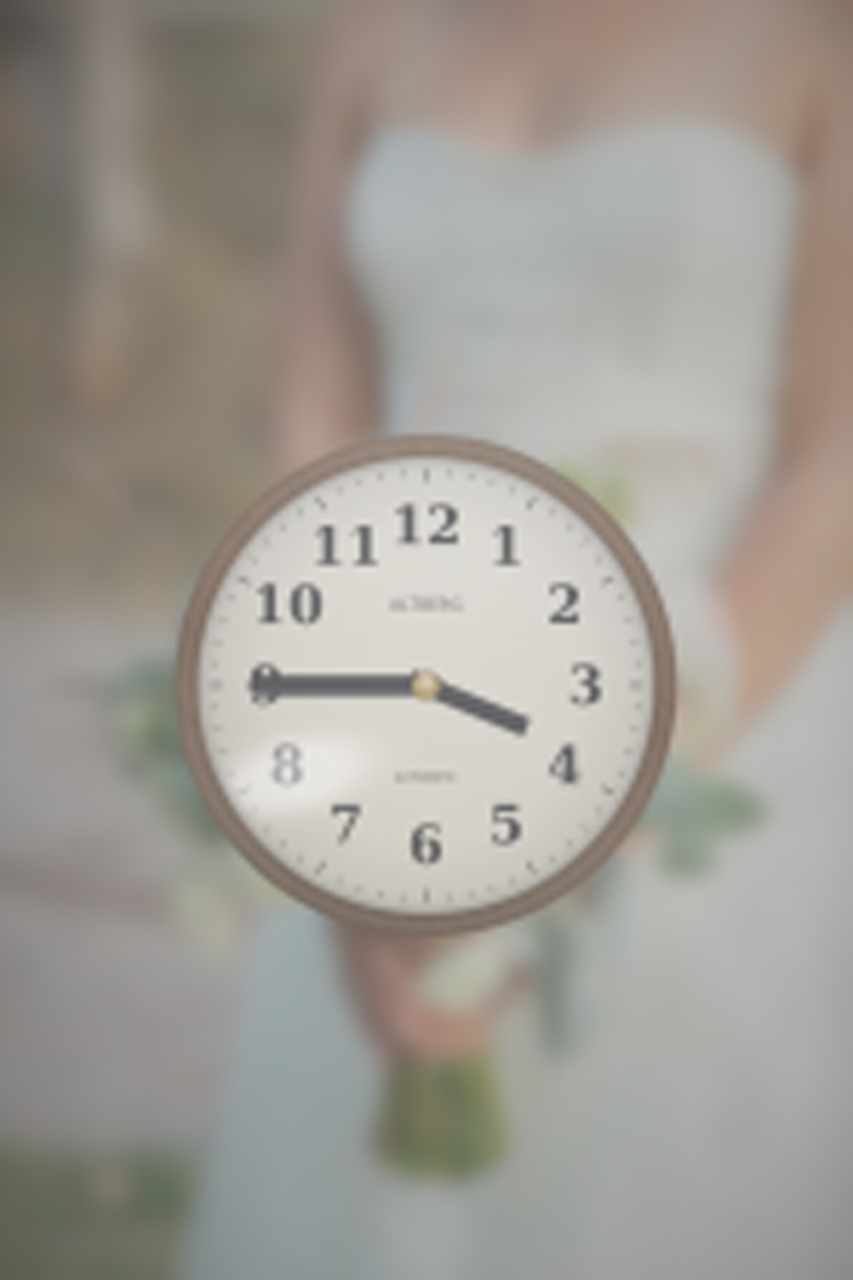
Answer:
{"hour": 3, "minute": 45}
